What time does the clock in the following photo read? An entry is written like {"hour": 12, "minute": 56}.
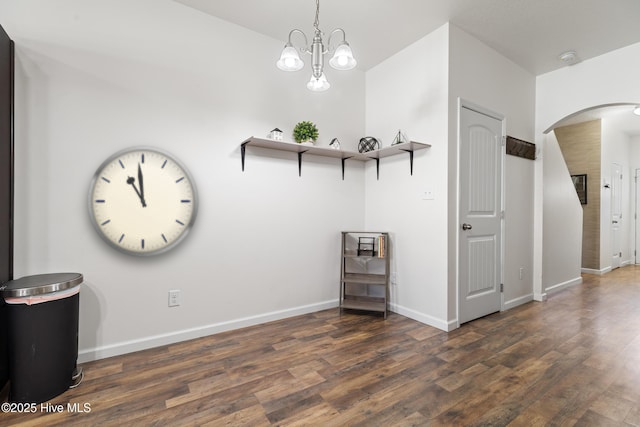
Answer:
{"hour": 10, "minute": 59}
